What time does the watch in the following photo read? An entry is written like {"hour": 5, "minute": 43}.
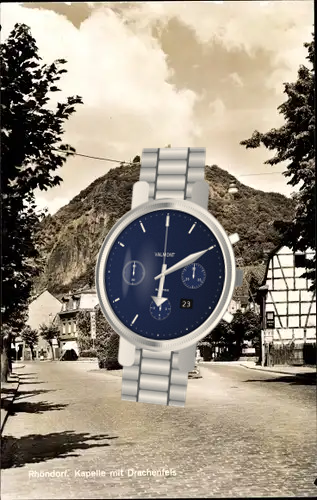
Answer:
{"hour": 6, "minute": 10}
